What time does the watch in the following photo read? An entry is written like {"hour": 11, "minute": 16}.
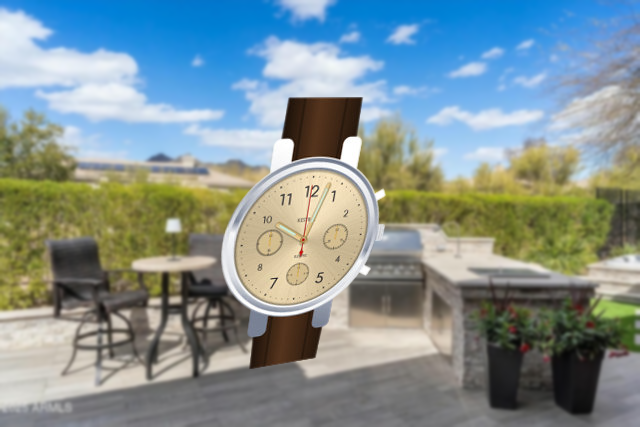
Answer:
{"hour": 10, "minute": 3}
